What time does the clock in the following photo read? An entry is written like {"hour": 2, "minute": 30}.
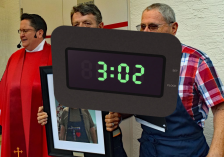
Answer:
{"hour": 3, "minute": 2}
